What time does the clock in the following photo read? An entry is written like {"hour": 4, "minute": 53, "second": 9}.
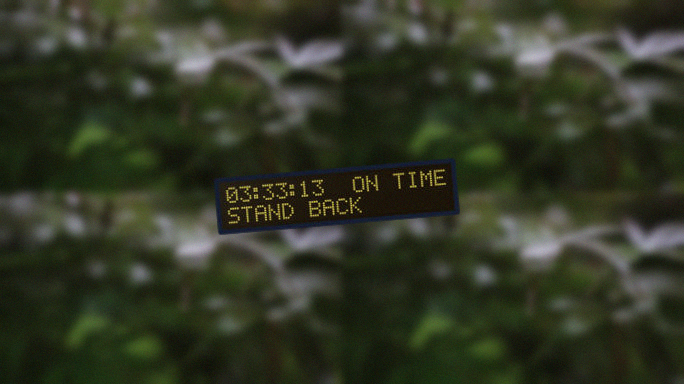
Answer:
{"hour": 3, "minute": 33, "second": 13}
